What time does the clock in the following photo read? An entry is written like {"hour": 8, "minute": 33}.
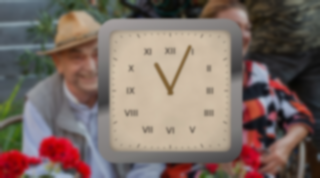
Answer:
{"hour": 11, "minute": 4}
